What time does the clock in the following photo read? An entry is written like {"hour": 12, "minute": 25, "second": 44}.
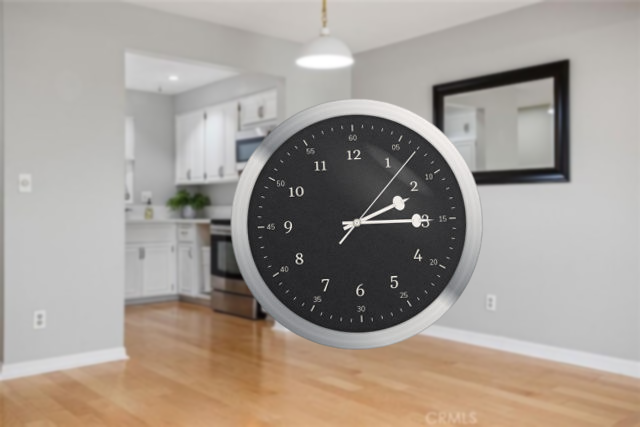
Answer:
{"hour": 2, "minute": 15, "second": 7}
